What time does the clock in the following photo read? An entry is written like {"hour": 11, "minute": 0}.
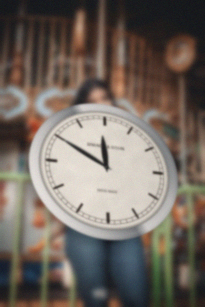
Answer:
{"hour": 11, "minute": 50}
